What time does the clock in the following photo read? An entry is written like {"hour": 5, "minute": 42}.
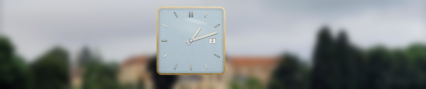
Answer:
{"hour": 1, "minute": 12}
